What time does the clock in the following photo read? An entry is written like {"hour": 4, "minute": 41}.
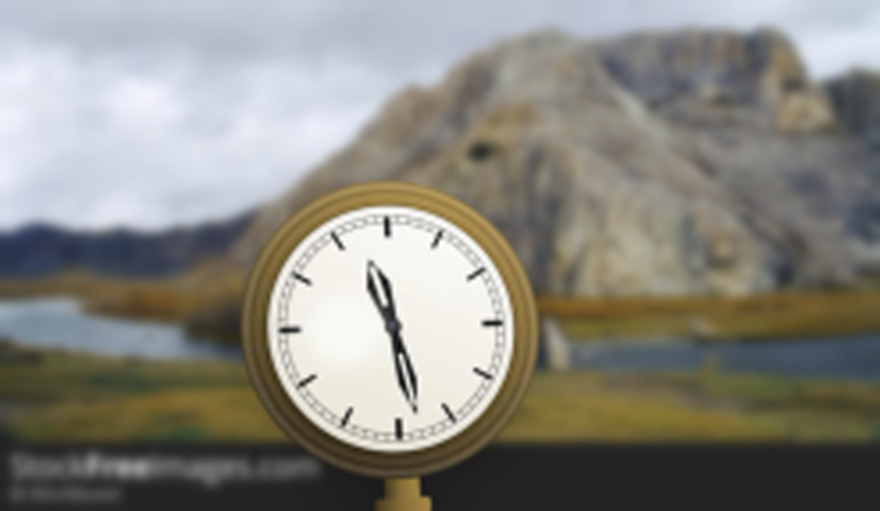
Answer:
{"hour": 11, "minute": 28}
